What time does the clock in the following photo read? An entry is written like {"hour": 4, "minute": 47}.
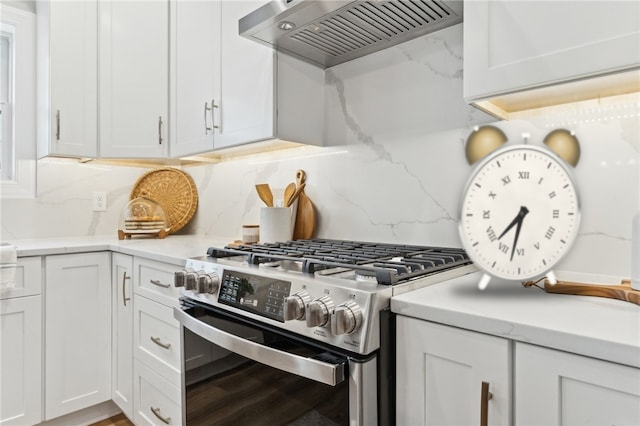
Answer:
{"hour": 7, "minute": 32}
